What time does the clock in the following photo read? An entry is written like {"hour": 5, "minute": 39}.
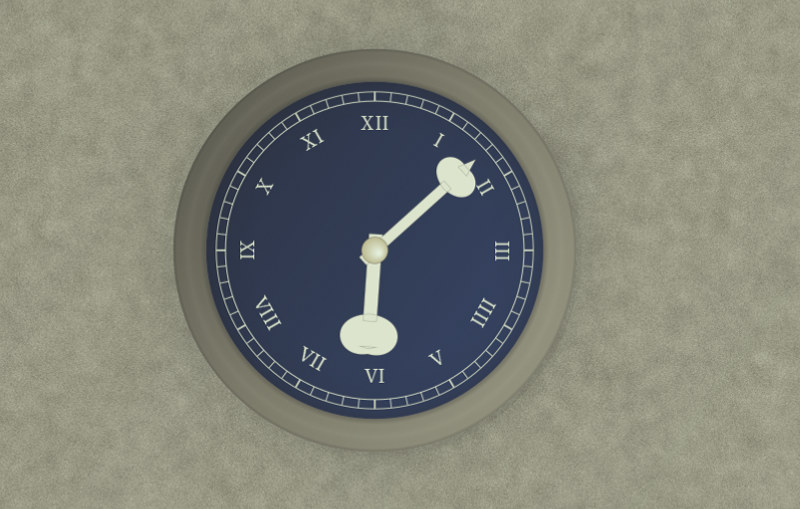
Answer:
{"hour": 6, "minute": 8}
